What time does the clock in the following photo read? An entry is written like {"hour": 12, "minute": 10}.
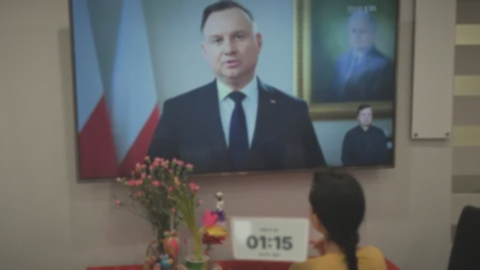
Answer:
{"hour": 1, "minute": 15}
